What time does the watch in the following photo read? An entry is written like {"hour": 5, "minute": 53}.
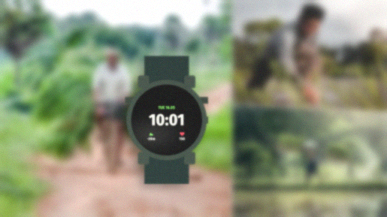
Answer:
{"hour": 10, "minute": 1}
